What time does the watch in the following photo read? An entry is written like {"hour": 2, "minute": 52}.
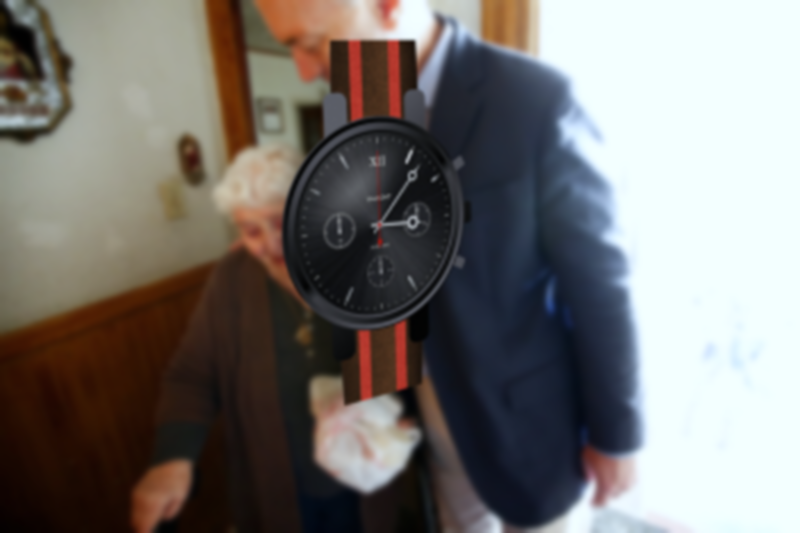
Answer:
{"hour": 3, "minute": 7}
